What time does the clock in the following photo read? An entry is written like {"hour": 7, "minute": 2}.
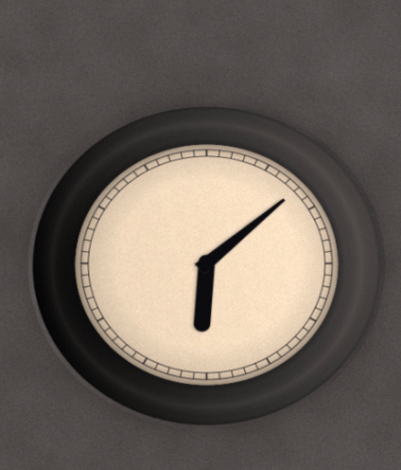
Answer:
{"hour": 6, "minute": 8}
